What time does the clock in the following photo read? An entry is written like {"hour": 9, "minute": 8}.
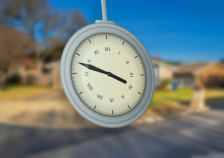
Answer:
{"hour": 3, "minute": 48}
